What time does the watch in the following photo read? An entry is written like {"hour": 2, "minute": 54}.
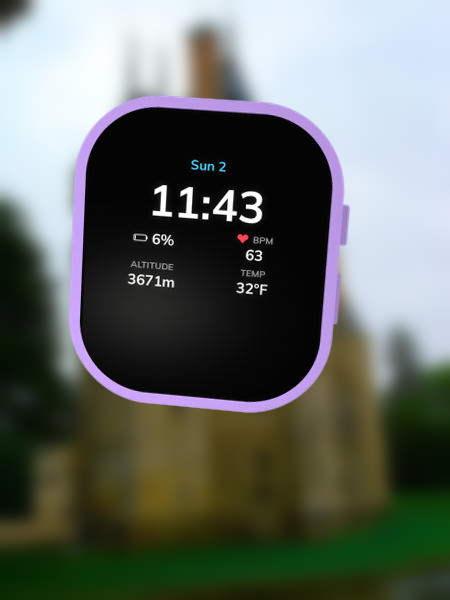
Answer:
{"hour": 11, "minute": 43}
